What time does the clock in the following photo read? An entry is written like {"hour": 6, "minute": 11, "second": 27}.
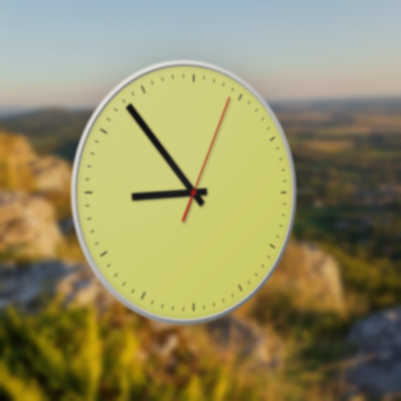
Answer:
{"hour": 8, "minute": 53, "second": 4}
